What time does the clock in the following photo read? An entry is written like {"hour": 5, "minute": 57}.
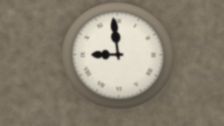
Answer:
{"hour": 8, "minute": 59}
